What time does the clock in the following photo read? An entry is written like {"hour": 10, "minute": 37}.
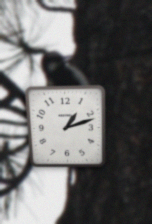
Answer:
{"hour": 1, "minute": 12}
